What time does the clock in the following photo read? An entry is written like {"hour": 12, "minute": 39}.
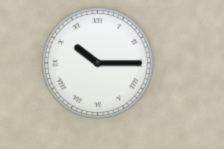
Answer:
{"hour": 10, "minute": 15}
